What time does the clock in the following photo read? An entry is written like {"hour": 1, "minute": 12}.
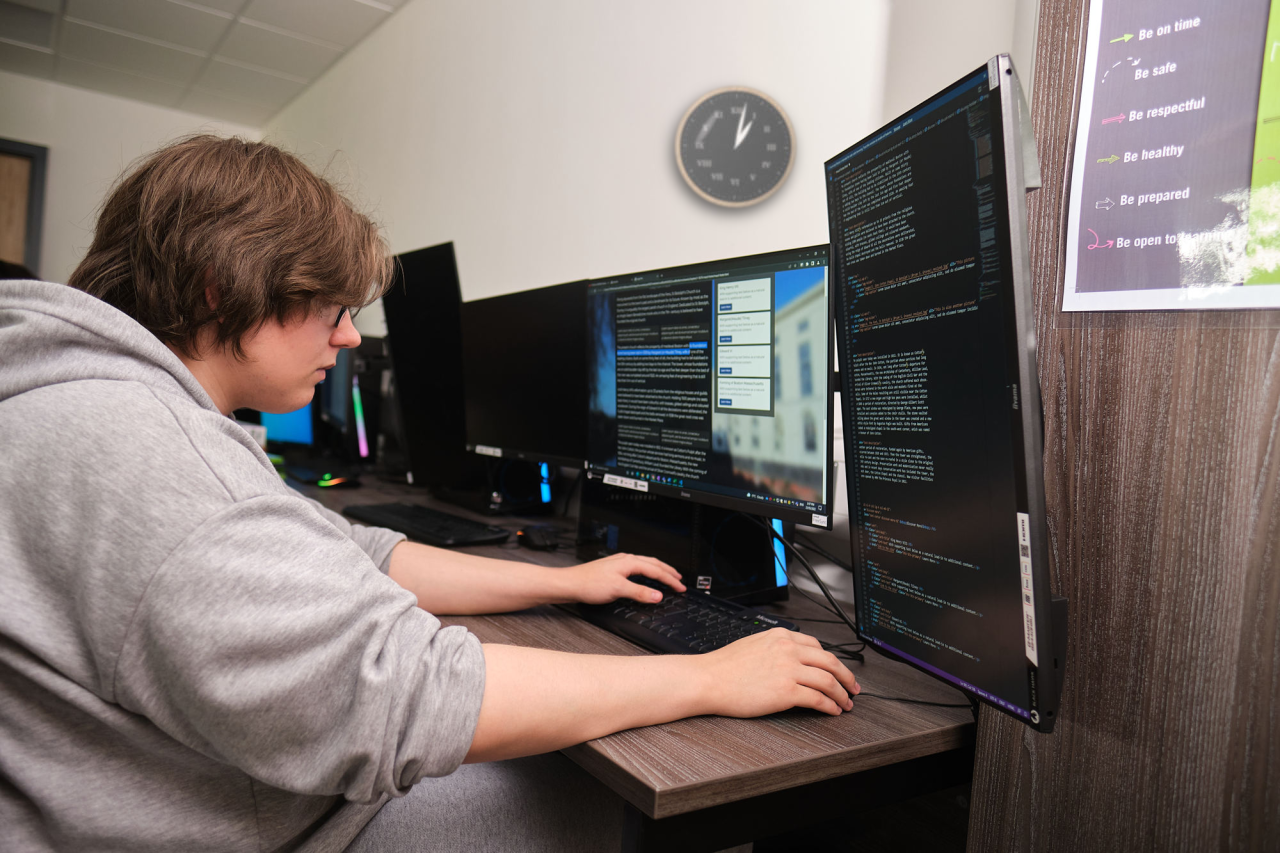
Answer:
{"hour": 1, "minute": 2}
